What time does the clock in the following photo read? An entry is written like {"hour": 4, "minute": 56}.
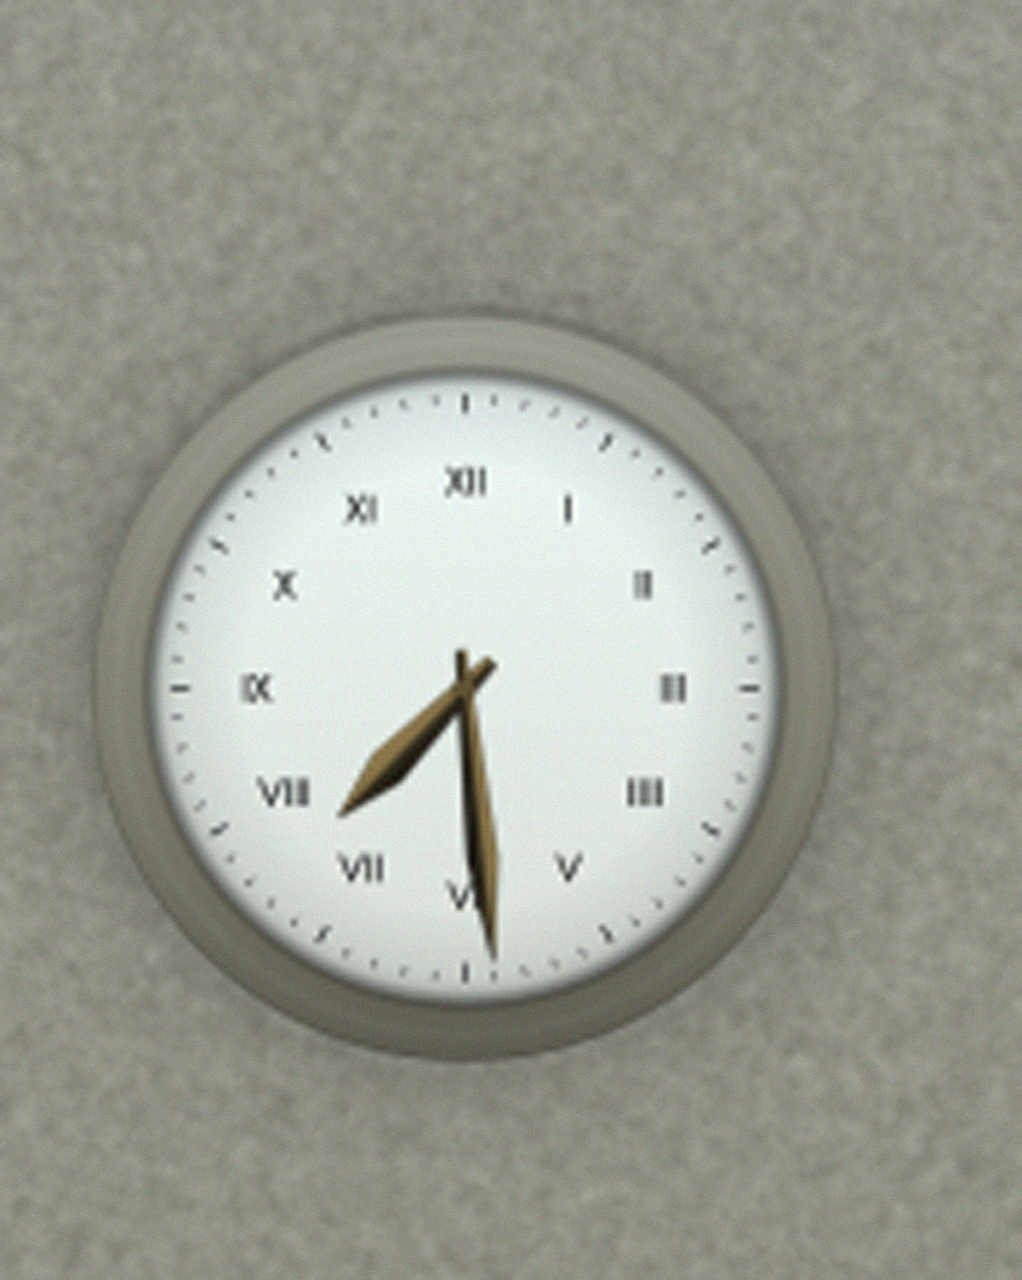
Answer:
{"hour": 7, "minute": 29}
